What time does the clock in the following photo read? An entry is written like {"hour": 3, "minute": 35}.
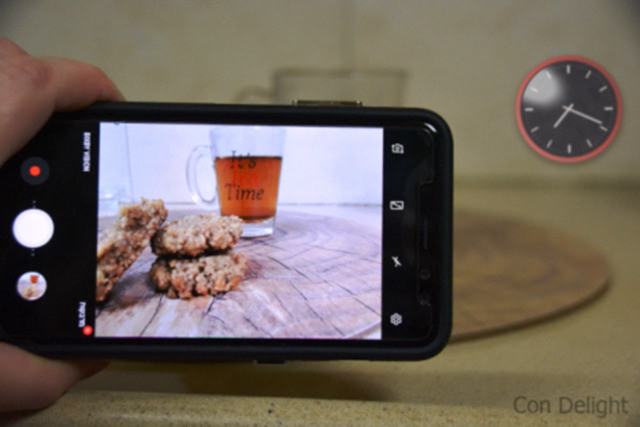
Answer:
{"hour": 7, "minute": 19}
